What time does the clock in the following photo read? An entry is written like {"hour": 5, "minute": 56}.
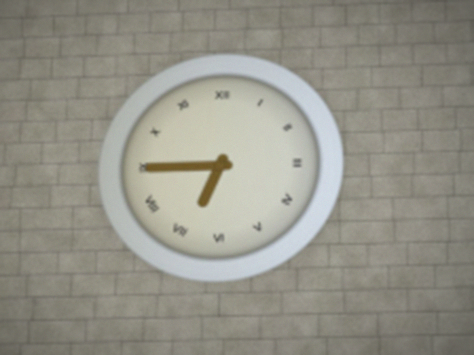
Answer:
{"hour": 6, "minute": 45}
